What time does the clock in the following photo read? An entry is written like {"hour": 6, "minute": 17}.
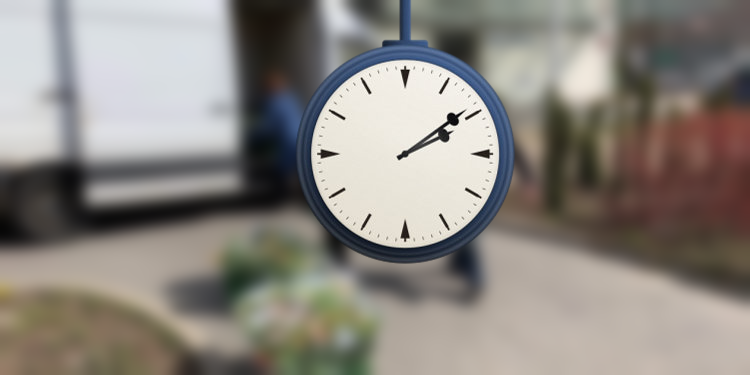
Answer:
{"hour": 2, "minute": 9}
